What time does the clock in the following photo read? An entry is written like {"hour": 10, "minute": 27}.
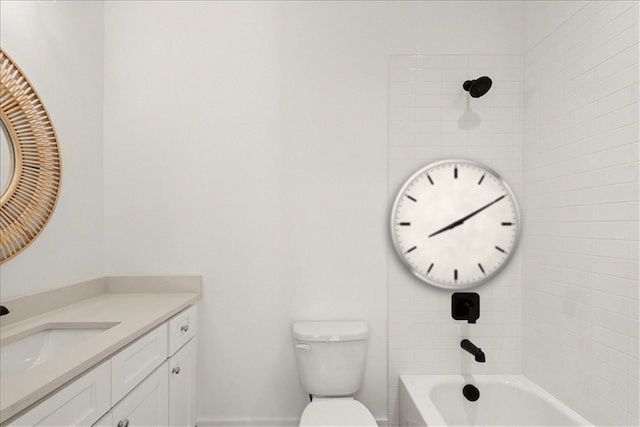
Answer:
{"hour": 8, "minute": 10}
